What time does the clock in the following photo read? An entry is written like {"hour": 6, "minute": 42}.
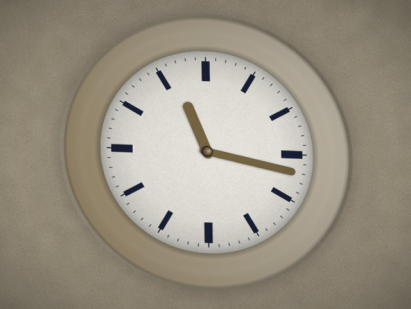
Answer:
{"hour": 11, "minute": 17}
